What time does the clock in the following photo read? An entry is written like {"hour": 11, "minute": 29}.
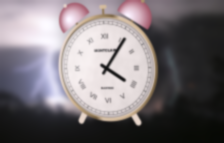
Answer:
{"hour": 4, "minute": 6}
